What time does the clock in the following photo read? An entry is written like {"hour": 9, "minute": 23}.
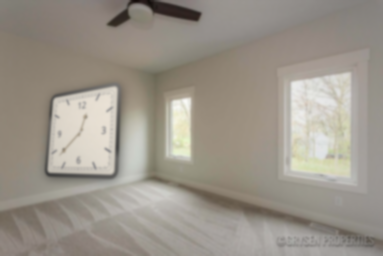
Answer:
{"hour": 12, "minute": 38}
